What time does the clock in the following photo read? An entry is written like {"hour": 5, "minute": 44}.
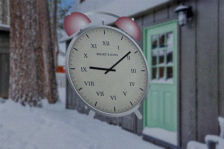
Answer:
{"hour": 9, "minute": 9}
